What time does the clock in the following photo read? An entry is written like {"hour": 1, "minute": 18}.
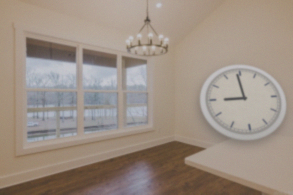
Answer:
{"hour": 8, "minute": 59}
